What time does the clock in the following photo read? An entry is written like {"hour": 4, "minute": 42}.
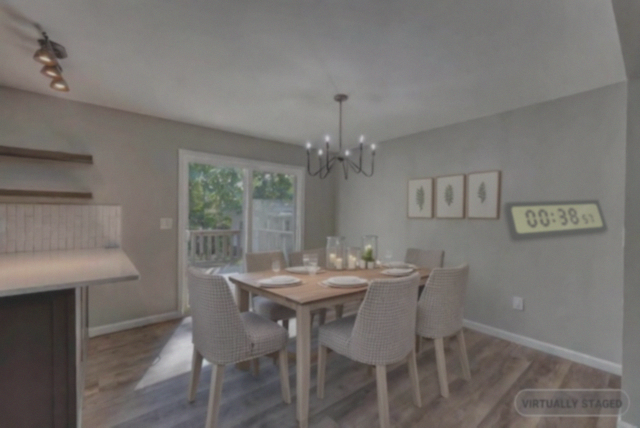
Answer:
{"hour": 0, "minute": 38}
